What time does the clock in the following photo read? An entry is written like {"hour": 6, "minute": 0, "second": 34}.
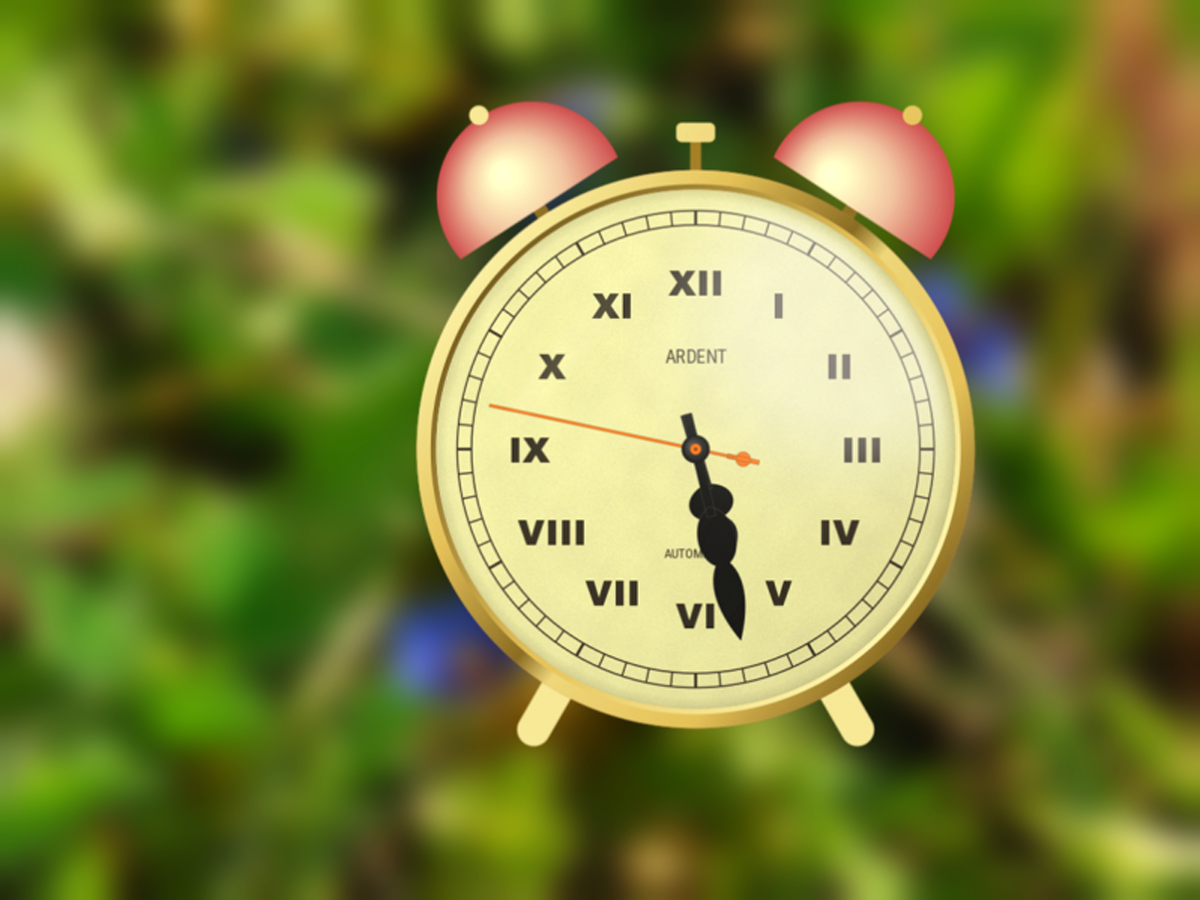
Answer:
{"hour": 5, "minute": 27, "second": 47}
